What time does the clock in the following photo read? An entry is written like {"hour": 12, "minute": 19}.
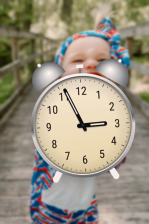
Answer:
{"hour": 2, "minute": 56}
